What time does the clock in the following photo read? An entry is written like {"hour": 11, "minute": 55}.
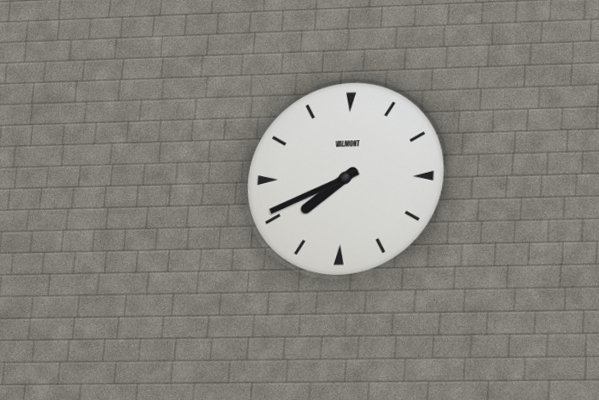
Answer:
{"hour": 7, "minute": 41}
